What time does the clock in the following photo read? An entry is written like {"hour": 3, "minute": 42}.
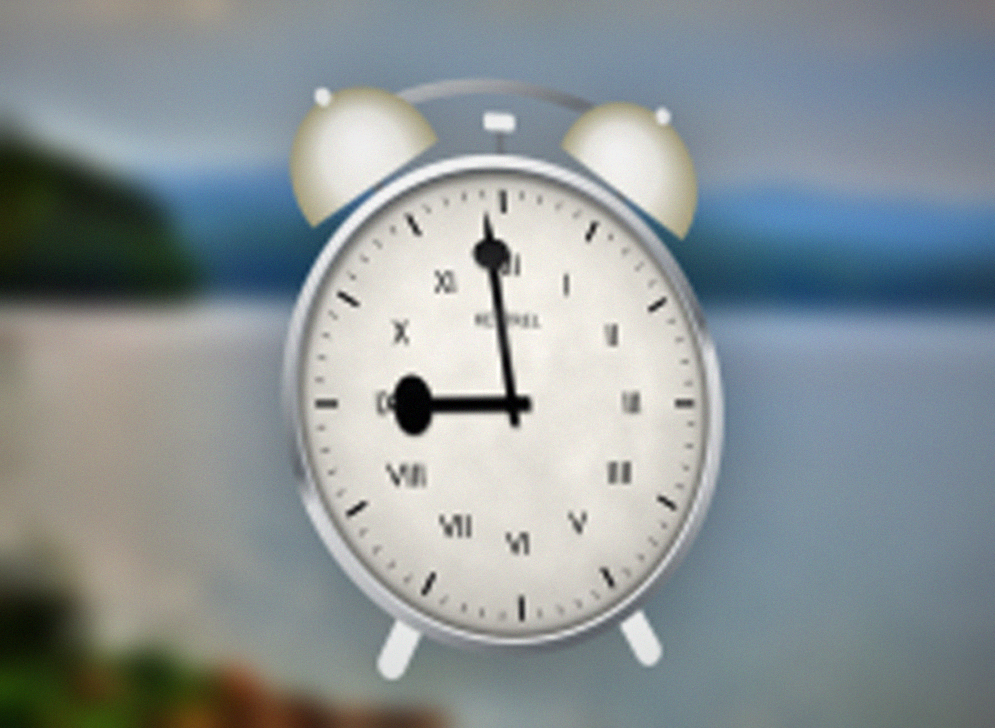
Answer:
{"hour": 8, "minute": 59}
